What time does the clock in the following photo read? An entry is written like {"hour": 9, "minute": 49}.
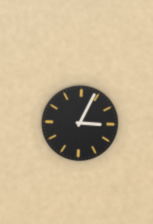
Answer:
{"hour": 3, "minute": 4}
